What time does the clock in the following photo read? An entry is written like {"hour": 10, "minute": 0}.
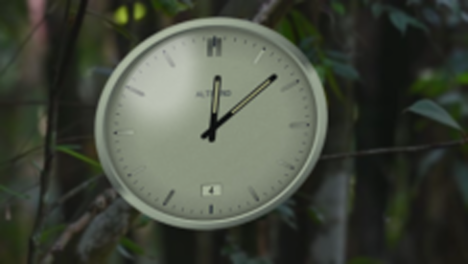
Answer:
{"hour": 12, "minute": 8}
